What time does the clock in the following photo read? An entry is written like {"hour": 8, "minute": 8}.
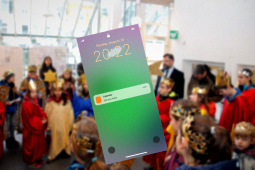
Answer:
{"hour": 20, "minute": 22}
